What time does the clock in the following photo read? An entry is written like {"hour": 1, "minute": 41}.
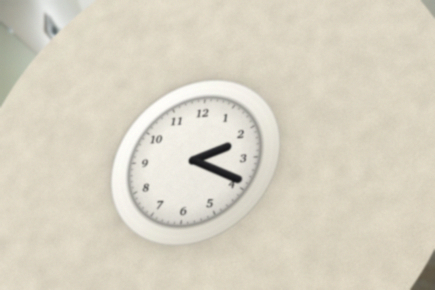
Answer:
{"hour": 2, "minute": 19}
